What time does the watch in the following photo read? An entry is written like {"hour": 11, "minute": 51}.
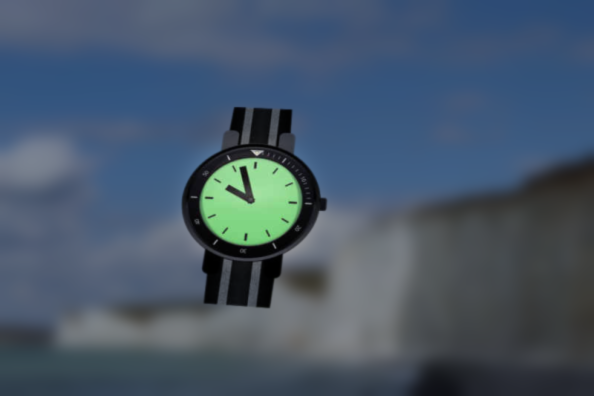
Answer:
{"hour": 9, "minute": 57}
